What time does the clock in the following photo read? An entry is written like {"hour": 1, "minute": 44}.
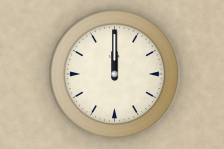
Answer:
{"hour": 12, "minute": 0}
